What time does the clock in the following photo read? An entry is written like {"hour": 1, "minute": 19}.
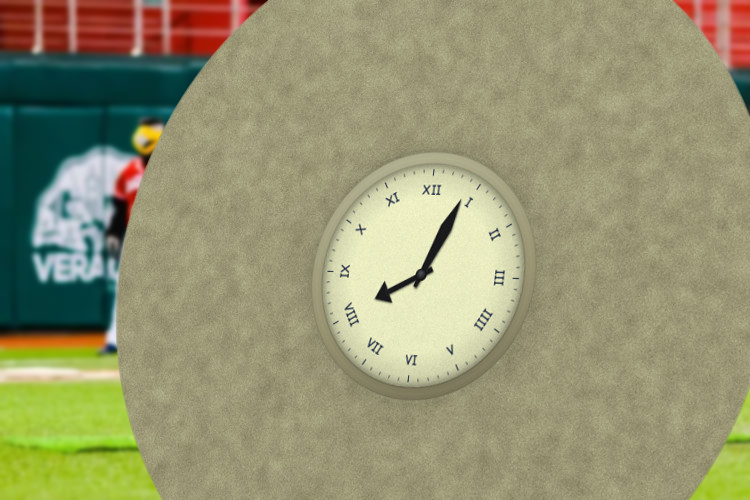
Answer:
{"hour": 8, "minute": 4}
